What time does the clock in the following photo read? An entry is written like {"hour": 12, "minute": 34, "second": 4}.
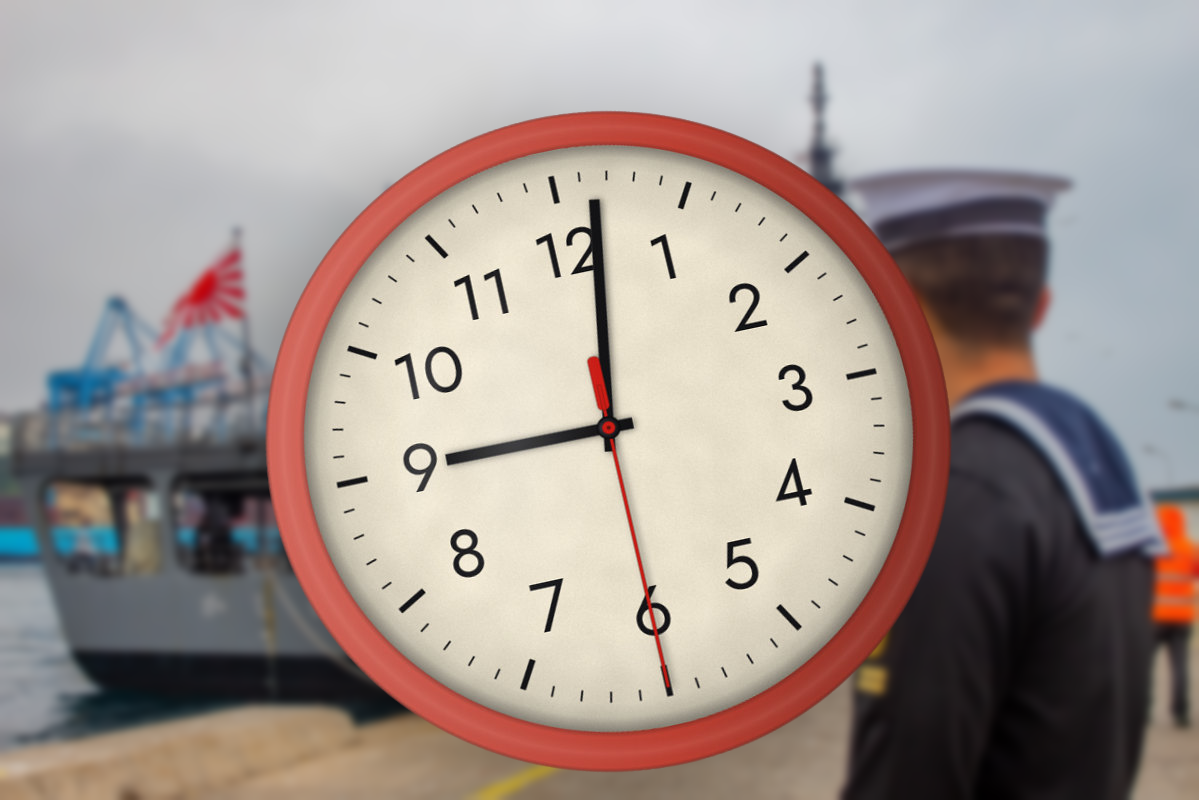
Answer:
{"hour": 9, "minute": 1, "second": 30}
